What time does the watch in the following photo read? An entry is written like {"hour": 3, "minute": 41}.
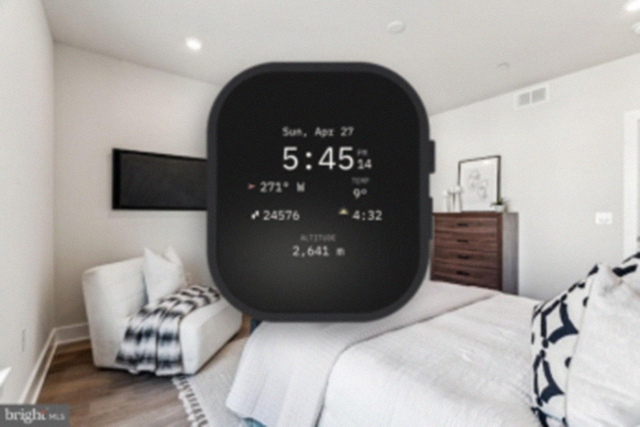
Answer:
{"hour": 5, "minute": 45}
